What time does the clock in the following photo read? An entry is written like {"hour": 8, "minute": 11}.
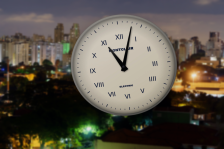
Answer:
{"hour": 11, "minute": 3}
